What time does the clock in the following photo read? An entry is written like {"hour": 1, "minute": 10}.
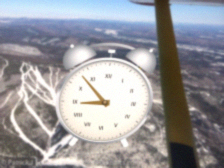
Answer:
{"hour": 8, "minute": 53}
